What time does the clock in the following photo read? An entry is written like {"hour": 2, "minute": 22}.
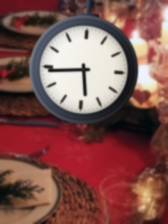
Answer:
{"hour": 5, "minute": 44}
